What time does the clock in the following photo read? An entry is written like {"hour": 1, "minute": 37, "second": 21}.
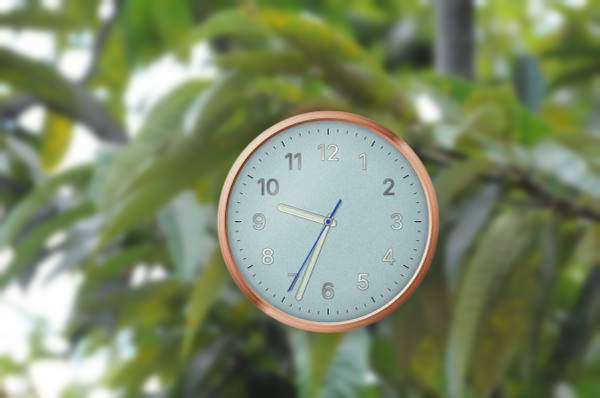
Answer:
{"hour": 9, "minute": 33, "second": 35}
